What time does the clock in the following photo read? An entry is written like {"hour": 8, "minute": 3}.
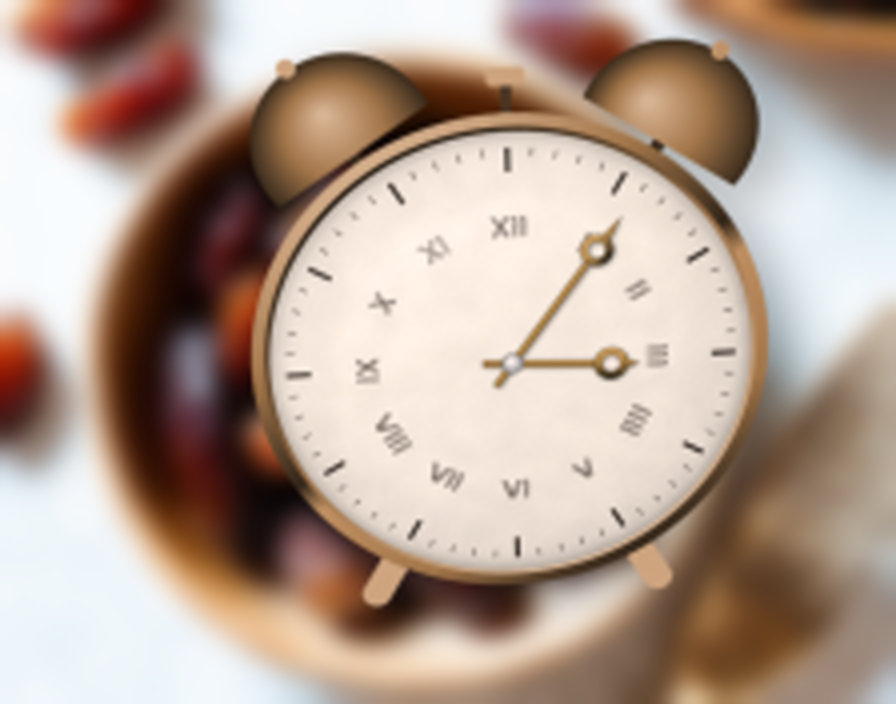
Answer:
{"hour": 3, "minute": 6}
